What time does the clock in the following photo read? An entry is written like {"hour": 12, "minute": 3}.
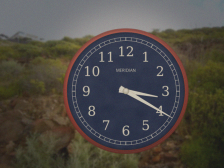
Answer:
{"hour": 3, "minute": 20}
